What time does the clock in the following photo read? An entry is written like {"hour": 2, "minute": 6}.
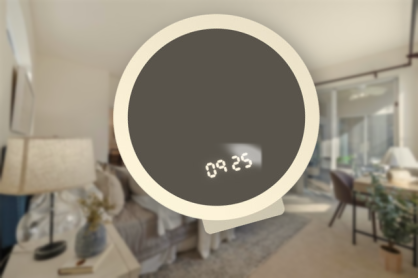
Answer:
{"hour": 9, "minute": 25}
